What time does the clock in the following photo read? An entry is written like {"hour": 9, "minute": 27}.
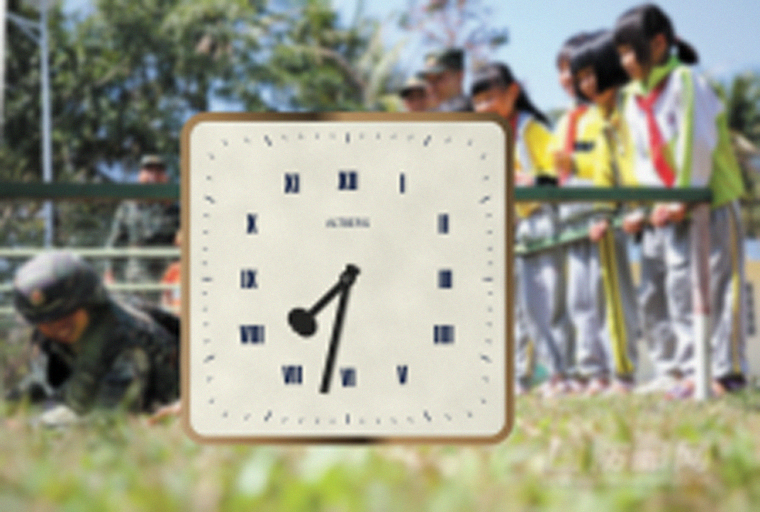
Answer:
{"hour": 7, "minute": 32}
